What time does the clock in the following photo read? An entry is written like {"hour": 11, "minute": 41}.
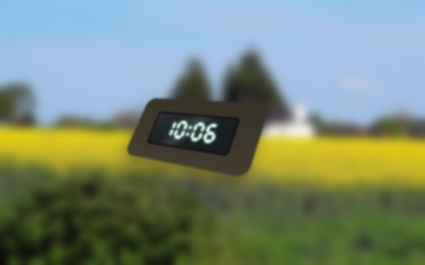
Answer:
{"hour": 10, "minute": 6}
